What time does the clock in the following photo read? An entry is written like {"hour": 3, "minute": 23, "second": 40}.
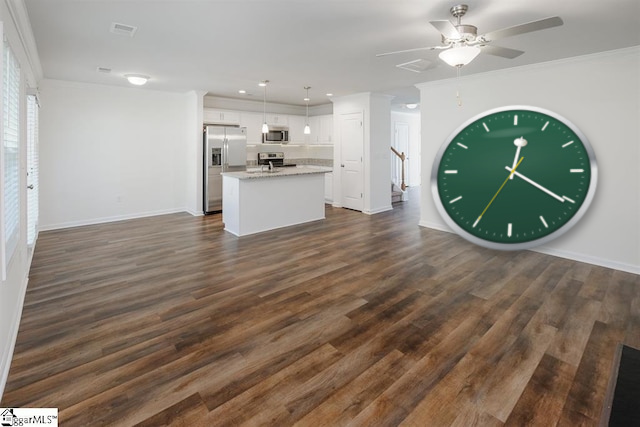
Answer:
{"hour": 12, "minute": 20, "second": 35}
